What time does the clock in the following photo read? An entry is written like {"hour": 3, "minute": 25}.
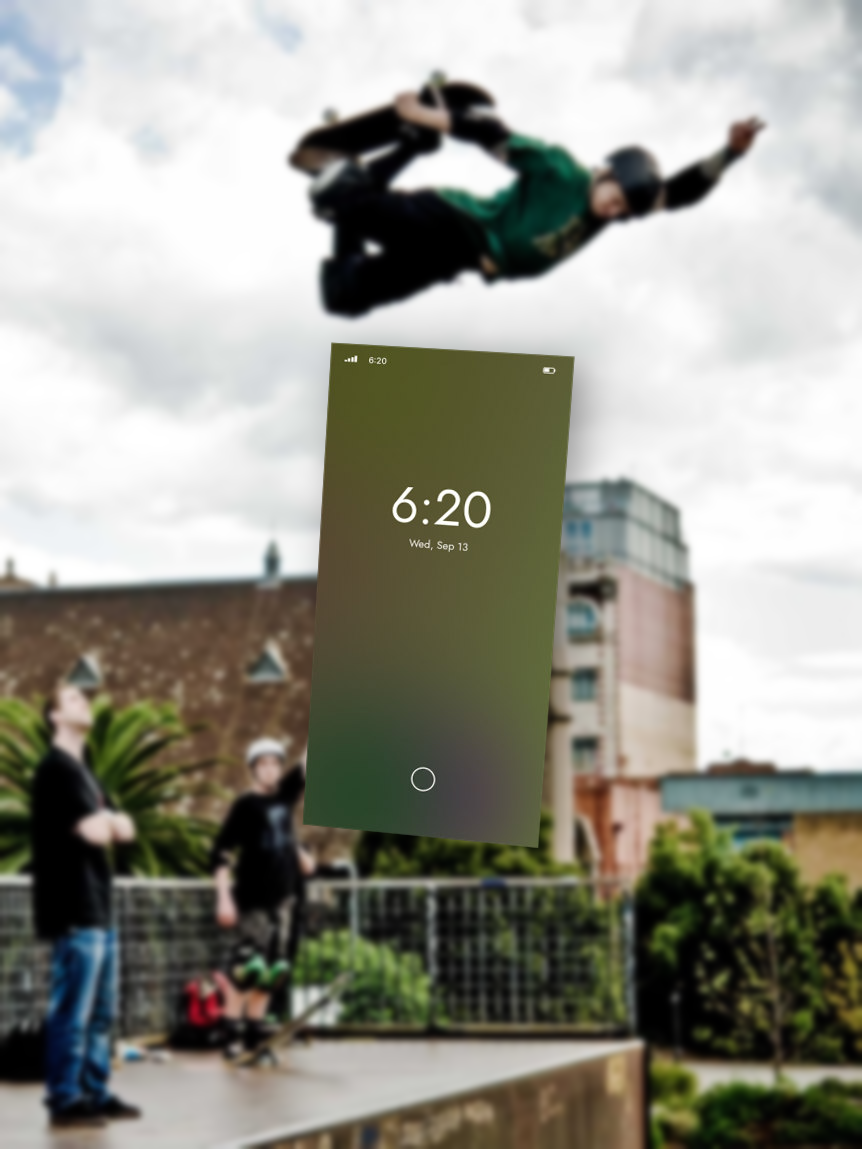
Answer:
{"hour": 6, "minute": 20}
